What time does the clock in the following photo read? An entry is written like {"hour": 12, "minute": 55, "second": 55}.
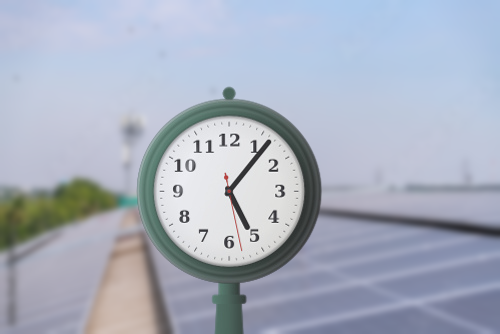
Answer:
{"hour": 5, "minute": 6, "second": 28}
